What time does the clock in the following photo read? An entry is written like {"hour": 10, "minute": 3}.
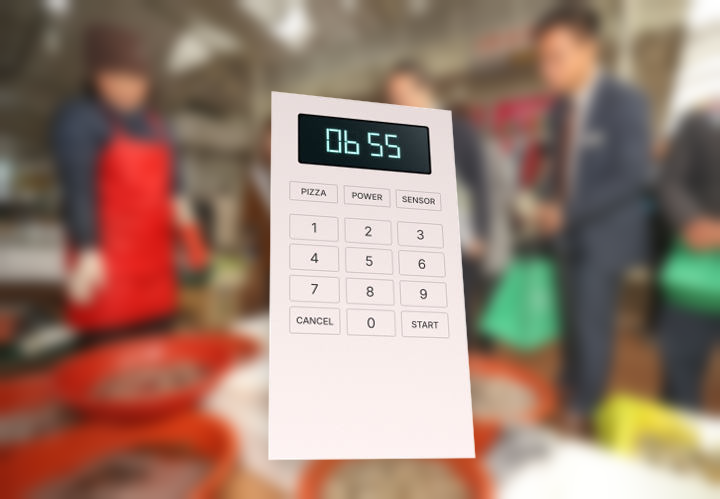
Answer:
{"hour": 6, "minute": 55}
